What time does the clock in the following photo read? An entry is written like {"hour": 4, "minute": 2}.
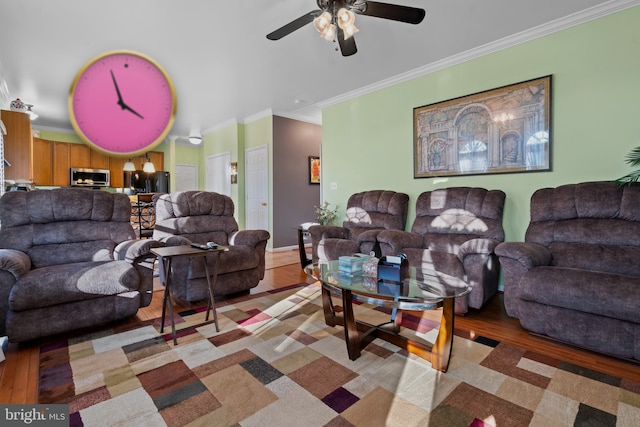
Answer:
{"hour": 3, "minute": 56}
